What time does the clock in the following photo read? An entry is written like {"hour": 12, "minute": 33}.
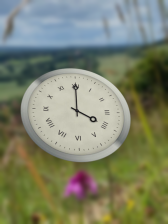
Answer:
{"hour": 4, "minute": 0}
